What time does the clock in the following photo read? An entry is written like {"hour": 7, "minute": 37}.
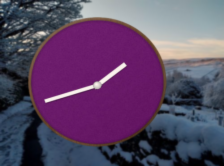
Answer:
{"hour": 1, "minute": 42}
